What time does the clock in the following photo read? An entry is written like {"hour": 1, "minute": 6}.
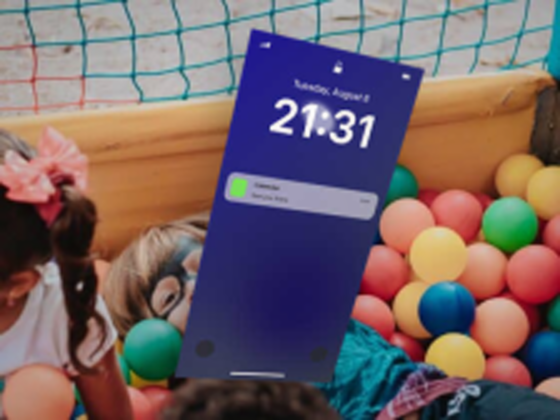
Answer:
{"hour": 21, "minute": 31}
